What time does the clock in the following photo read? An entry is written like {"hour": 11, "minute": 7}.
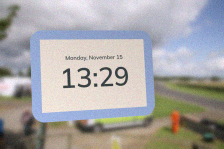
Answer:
{"hour": 13, "minute": 29}
